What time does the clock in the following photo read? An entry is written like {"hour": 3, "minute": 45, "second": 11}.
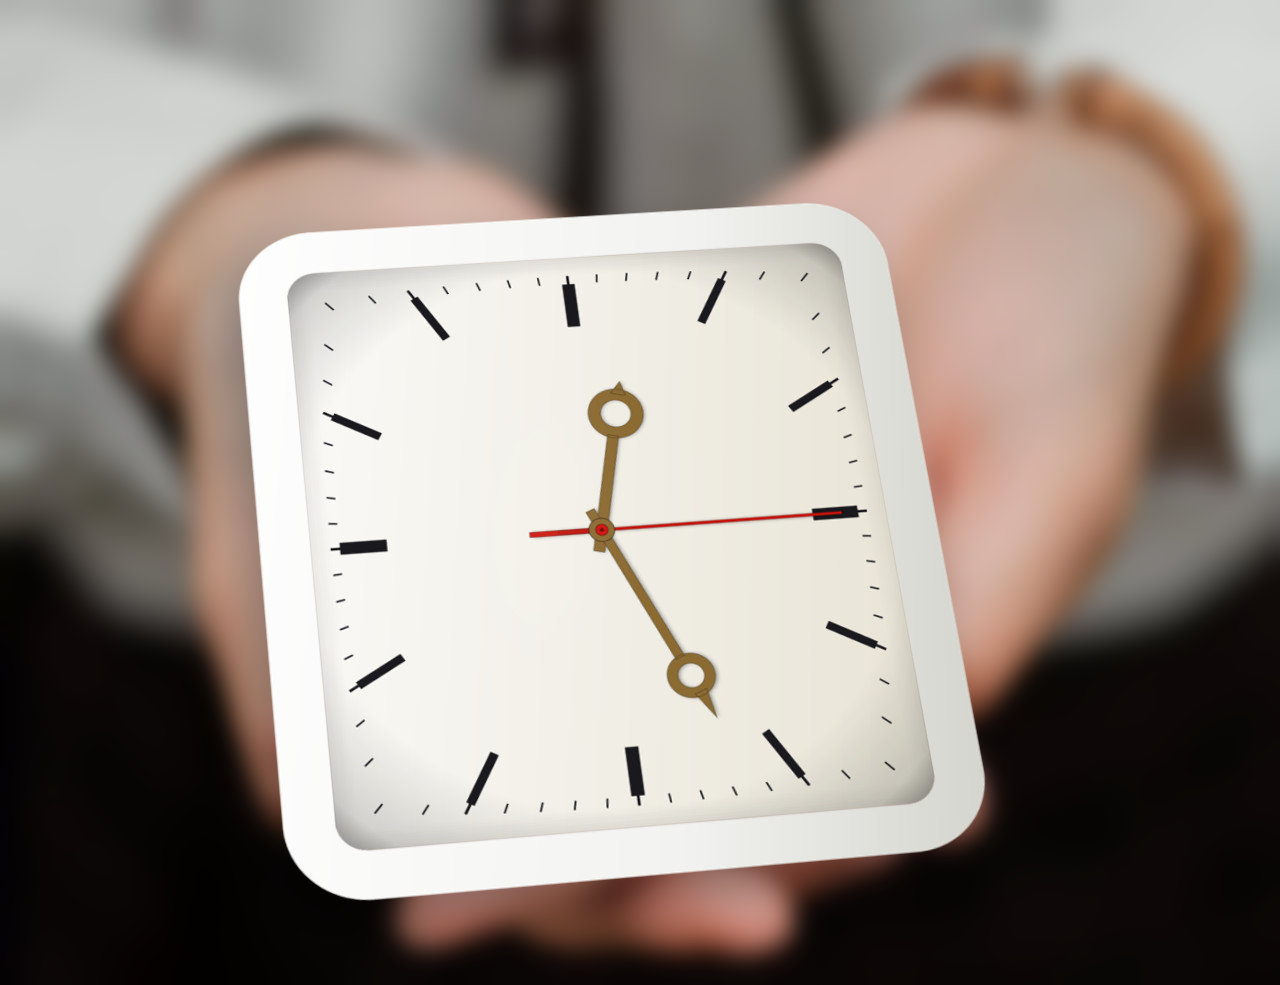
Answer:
{"hour": 12, "minute": 26, "second": 15}
